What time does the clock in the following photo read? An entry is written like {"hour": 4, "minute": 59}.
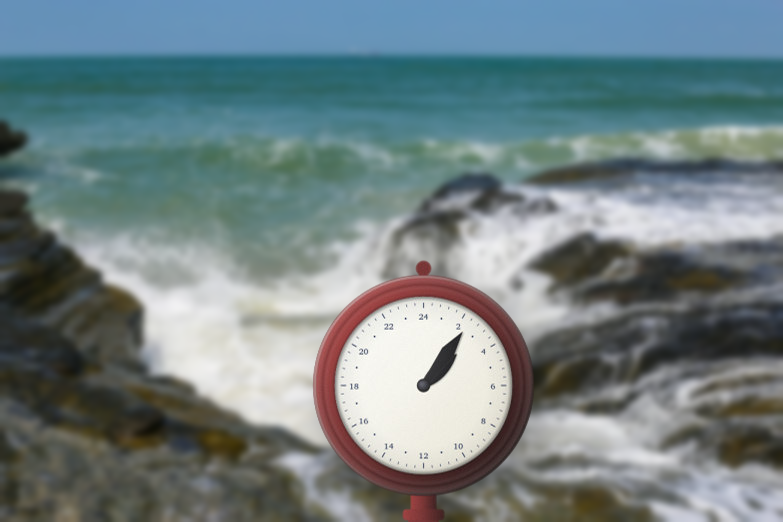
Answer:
{"hour": 3, "minute": 6}
